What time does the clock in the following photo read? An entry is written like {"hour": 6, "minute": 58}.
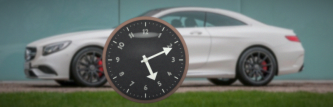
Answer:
{"hour": 5, "minute": 11}
